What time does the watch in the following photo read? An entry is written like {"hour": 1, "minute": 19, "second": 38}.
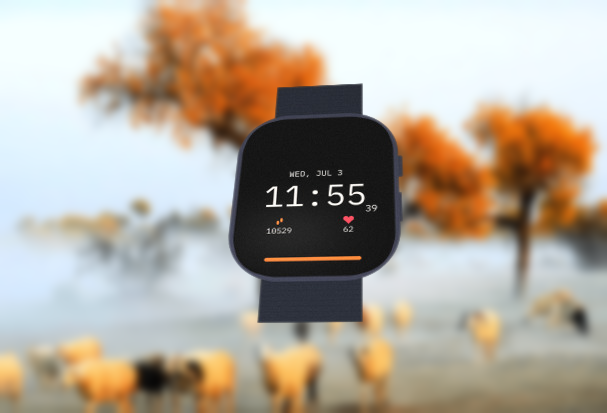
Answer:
{"hour": 11, "minute": 55, "second": 39}
